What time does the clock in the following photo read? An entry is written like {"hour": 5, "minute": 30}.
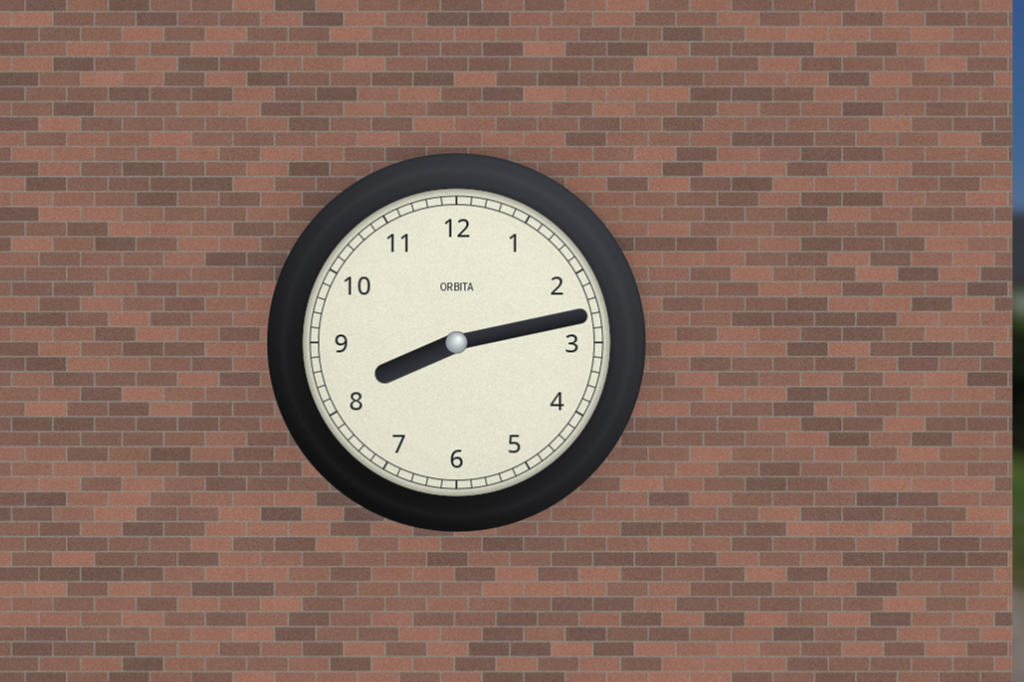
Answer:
{"hour": 8, "minute": 13}
